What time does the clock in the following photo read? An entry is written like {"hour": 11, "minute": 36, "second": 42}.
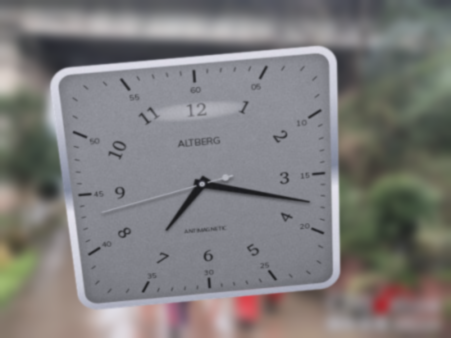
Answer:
{"hour": 7, "minute": 17, "second": 43}
